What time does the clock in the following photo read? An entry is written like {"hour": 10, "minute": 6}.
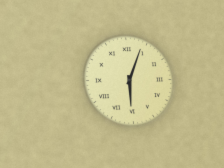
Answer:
{"hour": 6, "minute": 4}
